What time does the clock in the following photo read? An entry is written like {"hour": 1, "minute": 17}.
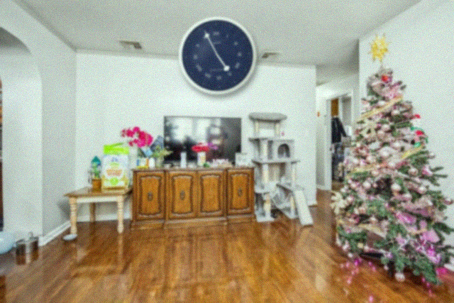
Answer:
{"hour": 4, "minute": 56}
